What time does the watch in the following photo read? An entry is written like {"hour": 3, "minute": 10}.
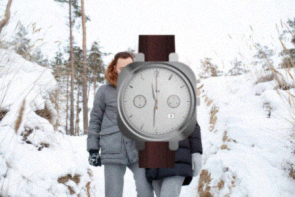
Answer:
{"hour": 11, "minute": 31}
